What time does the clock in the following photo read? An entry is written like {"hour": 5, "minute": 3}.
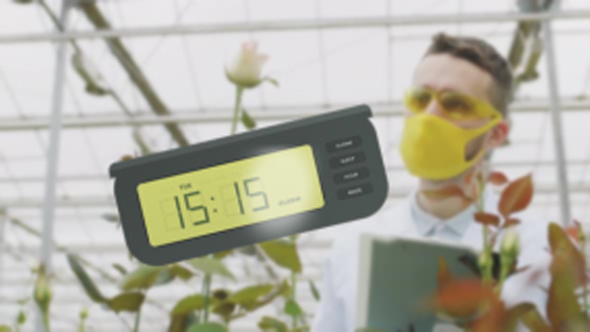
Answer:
{"hour": 15, "minute": 15}
